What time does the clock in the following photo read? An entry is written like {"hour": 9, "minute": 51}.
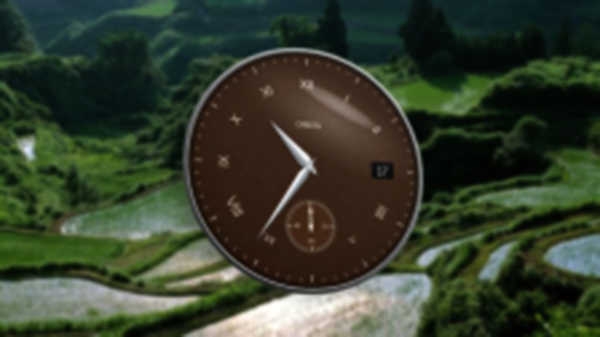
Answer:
{"hour": 10, "minute": 36}
